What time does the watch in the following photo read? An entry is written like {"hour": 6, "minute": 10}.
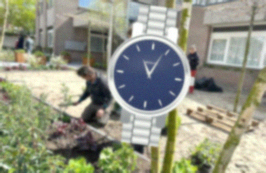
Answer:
{"hour": 11, "minute": 4}
